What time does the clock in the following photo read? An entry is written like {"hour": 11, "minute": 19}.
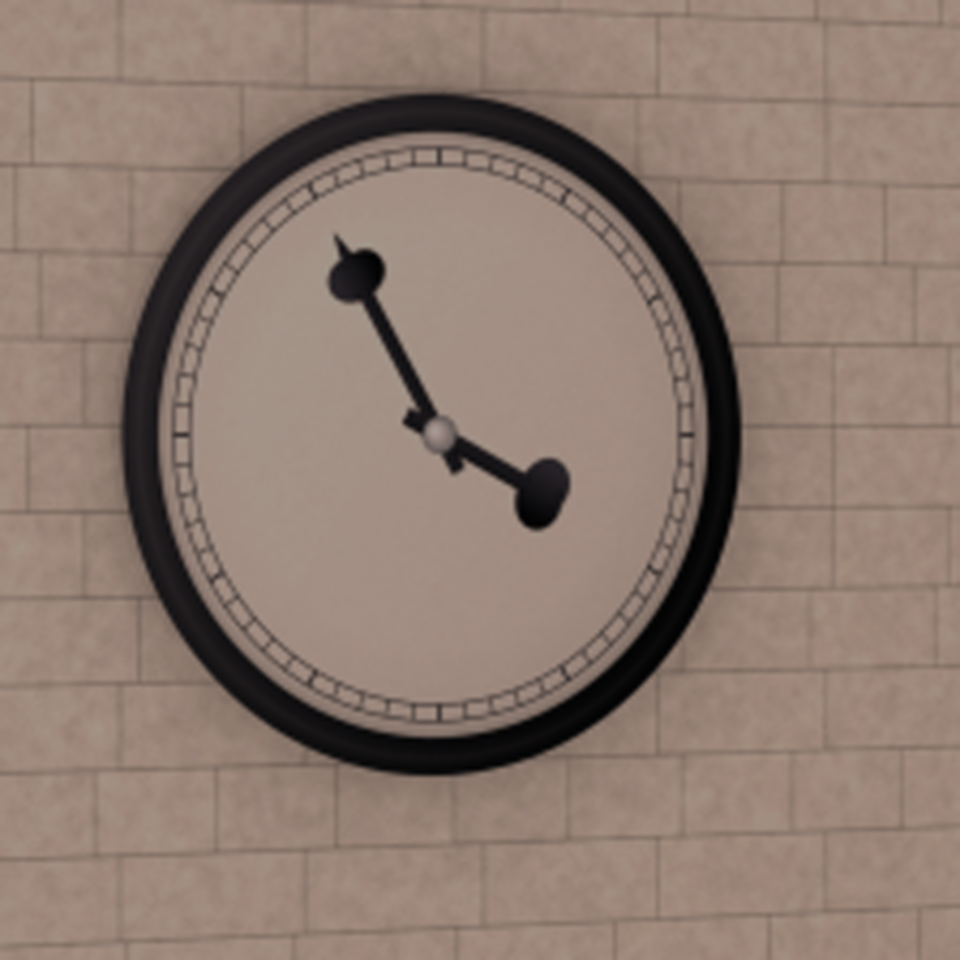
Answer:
{"hour": 3, "minute": 55}
